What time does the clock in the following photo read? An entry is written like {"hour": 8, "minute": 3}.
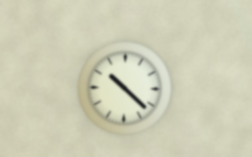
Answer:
{"hour": 10, "minute": 22}
